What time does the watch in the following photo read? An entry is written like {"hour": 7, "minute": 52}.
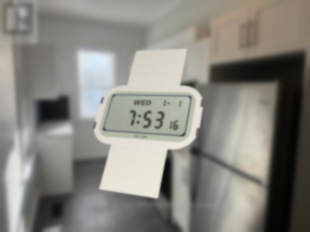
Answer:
{"hour": 7, "minute": 53}
